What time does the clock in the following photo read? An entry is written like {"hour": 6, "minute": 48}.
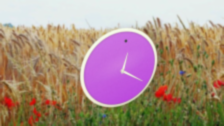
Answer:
{"hour": 12, "minute": 20}
